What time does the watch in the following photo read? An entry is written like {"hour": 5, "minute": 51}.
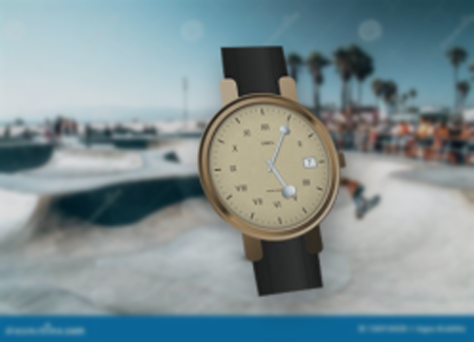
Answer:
{"hour": 5, "minute": 5}
